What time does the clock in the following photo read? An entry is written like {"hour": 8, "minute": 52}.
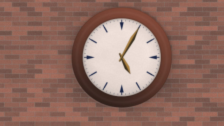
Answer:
{"hour": 5, "minute": 5}
